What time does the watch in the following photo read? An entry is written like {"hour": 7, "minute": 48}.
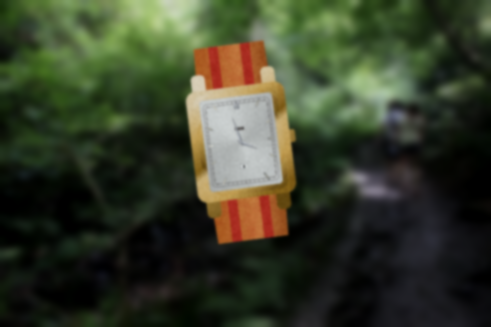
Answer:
{"hour": 3, "minute": 58}
